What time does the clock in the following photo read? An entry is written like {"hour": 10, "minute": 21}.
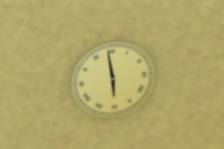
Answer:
{"hour": 5, "minute": 59}
